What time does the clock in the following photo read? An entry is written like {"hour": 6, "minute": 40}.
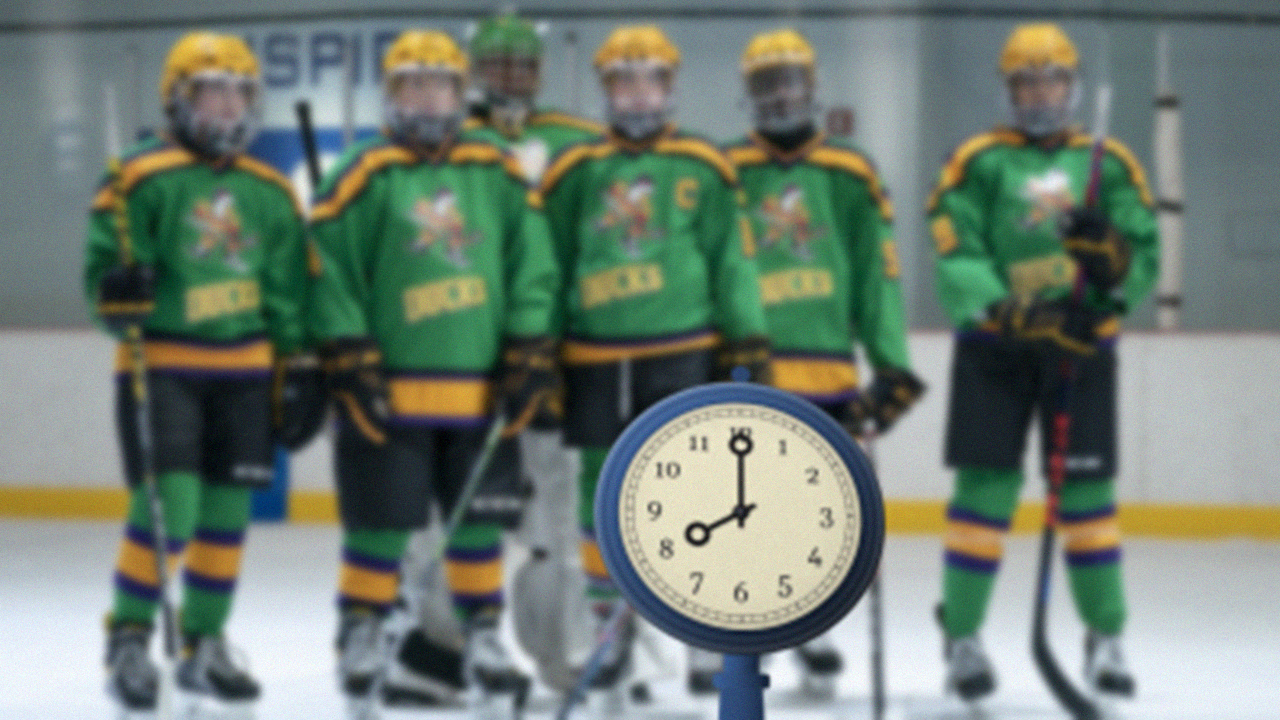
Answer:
{"hour": 8, "minute": 0}
